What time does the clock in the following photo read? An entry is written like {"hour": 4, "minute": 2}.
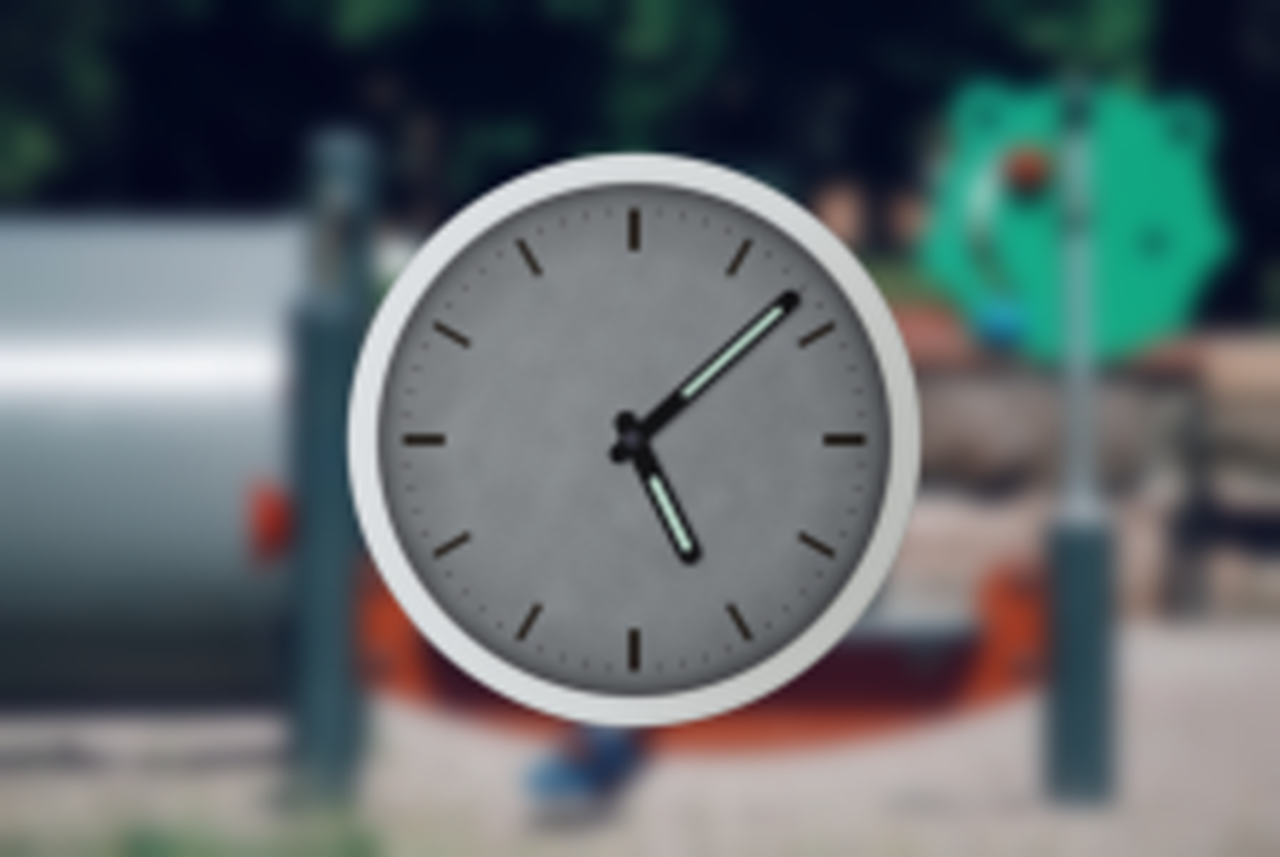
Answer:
{"hour": 5, "minute": 8}
